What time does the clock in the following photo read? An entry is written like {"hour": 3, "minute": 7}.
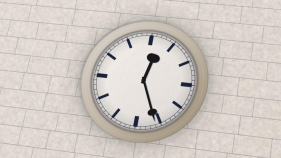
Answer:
{"hour": 12, "minute": 26}
